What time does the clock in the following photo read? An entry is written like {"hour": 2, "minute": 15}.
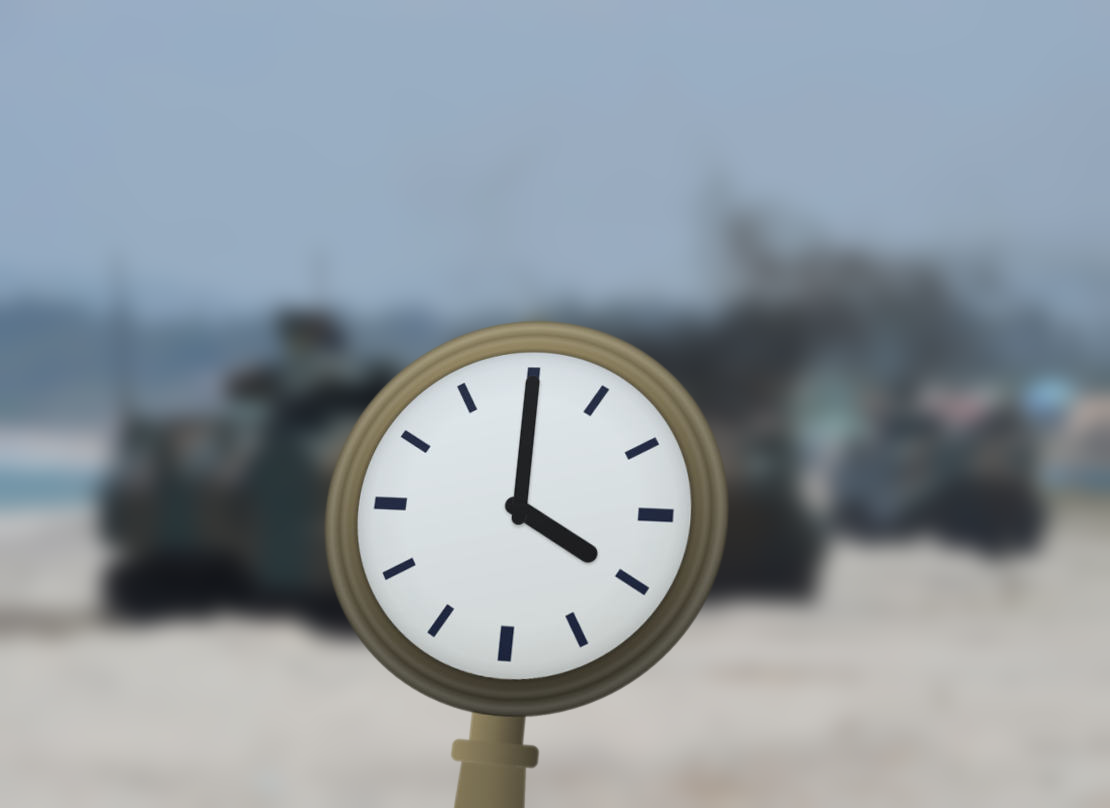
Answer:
{"hour": 4, "minute": 0}
